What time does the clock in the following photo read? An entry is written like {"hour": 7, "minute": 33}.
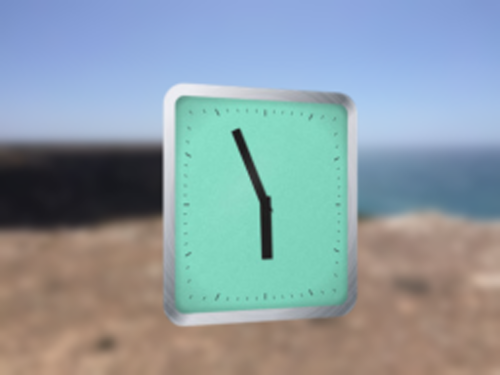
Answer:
{"hour": 5, "minute": 56}
